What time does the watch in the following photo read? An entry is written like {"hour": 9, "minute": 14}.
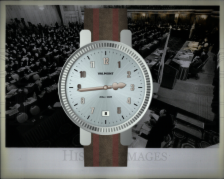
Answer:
{"hour": 2, "minute": 44}
